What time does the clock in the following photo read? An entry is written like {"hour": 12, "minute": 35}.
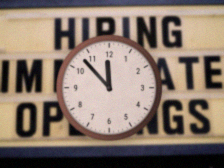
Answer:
{"hour": 11, "minute": 53}
